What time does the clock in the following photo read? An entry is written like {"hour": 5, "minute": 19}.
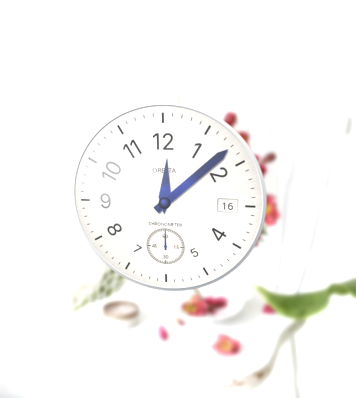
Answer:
{"hour": 12, "minute": 8}
